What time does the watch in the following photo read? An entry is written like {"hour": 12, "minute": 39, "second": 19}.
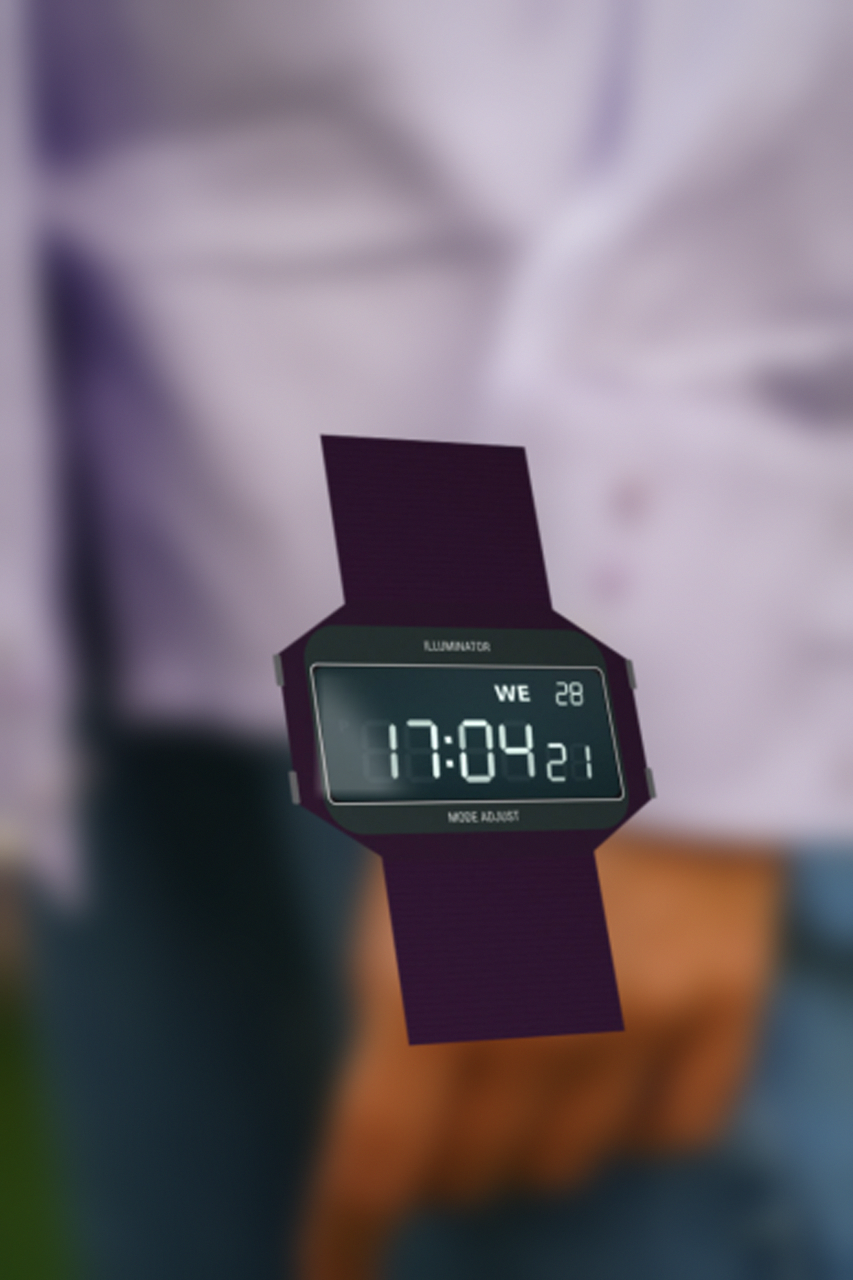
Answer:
{"hour": 17, "minute": 4, "second": 21}
